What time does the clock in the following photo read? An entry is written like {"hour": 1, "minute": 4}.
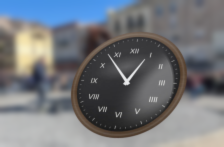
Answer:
{"hour": 12, "minute": 53}
